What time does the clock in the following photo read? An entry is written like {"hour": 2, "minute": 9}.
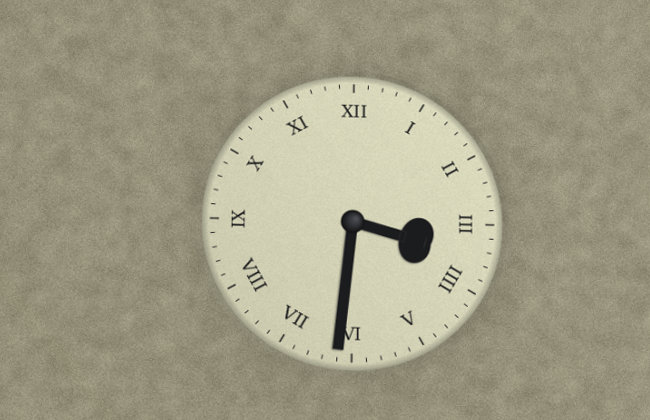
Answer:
{"hour": 3, "minute": 31}
